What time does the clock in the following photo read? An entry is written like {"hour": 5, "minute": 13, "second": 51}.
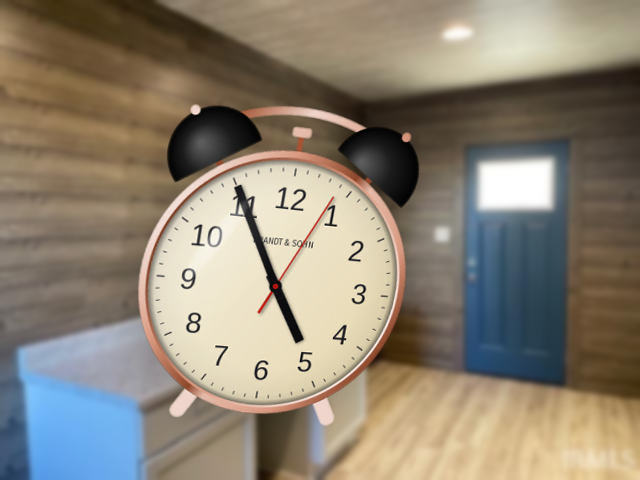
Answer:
{"hour": 4, "minute": 55, "second": 4}
